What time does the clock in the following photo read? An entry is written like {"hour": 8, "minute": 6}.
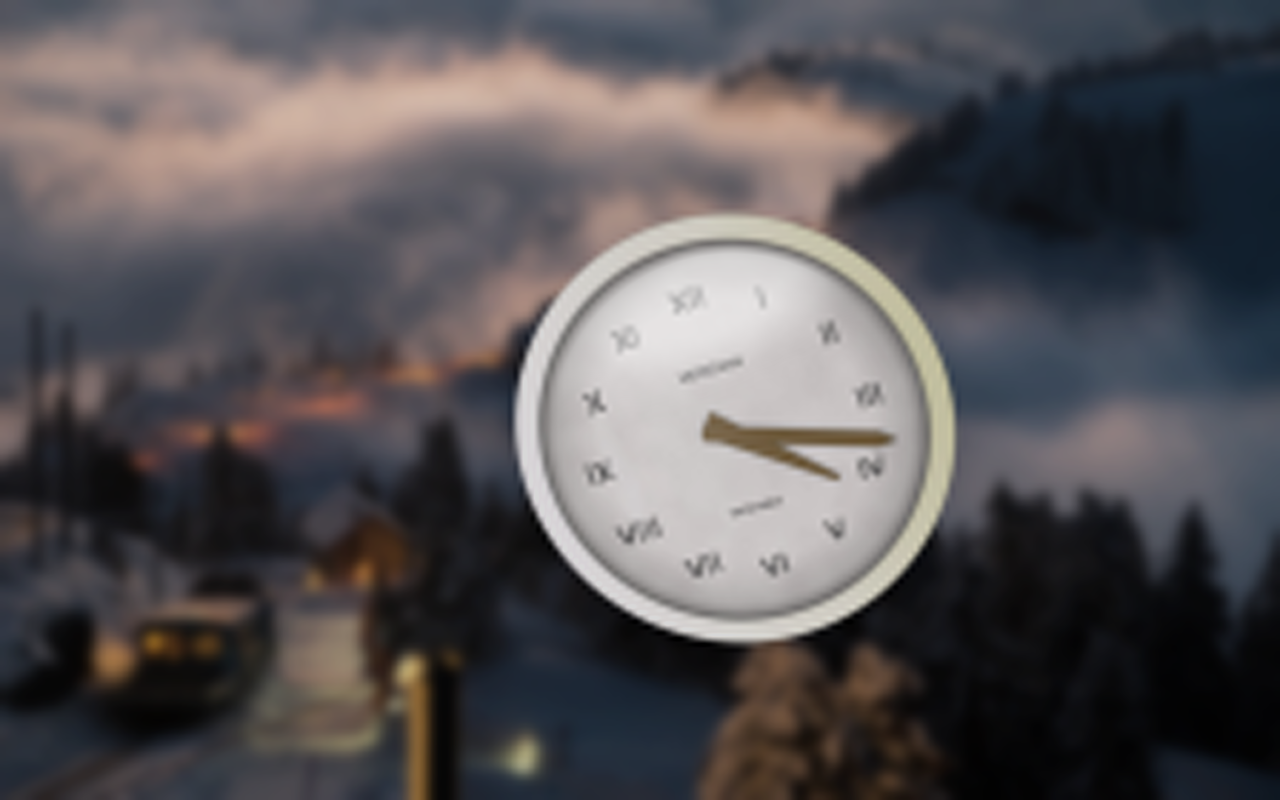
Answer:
{"hour": 4, "minute": 18}
